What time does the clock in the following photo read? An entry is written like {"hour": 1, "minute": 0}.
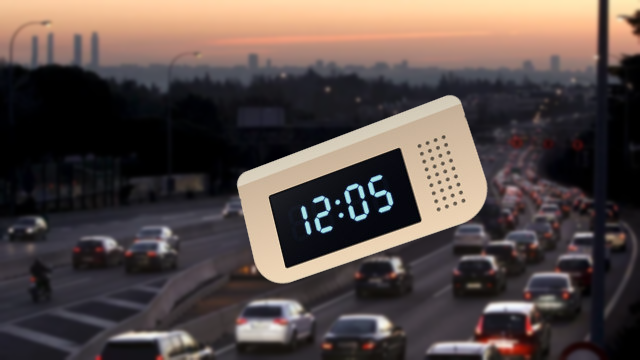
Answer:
{"hour": 12, "minute": 5}
